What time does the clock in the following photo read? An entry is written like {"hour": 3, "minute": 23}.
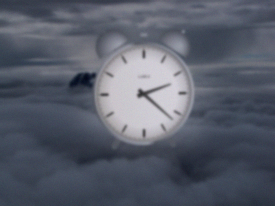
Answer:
{"hour": 2, "minute": 22}
